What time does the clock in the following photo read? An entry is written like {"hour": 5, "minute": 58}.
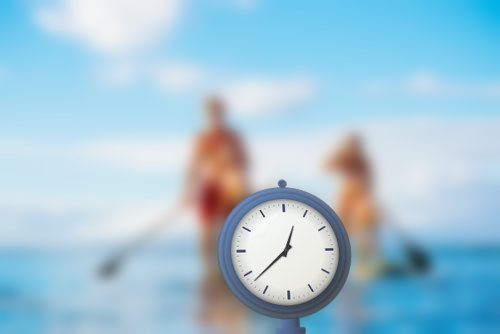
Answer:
{"hour": 12, "minute": 38}
